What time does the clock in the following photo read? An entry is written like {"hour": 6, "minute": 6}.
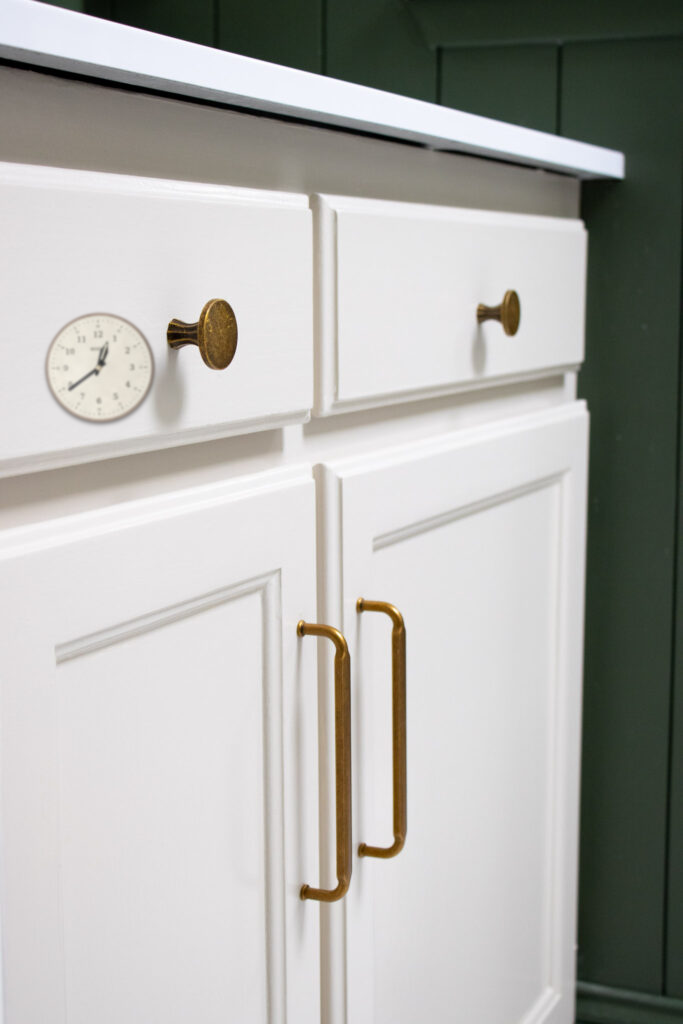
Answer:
{"hour": 12, "minute": 39}
